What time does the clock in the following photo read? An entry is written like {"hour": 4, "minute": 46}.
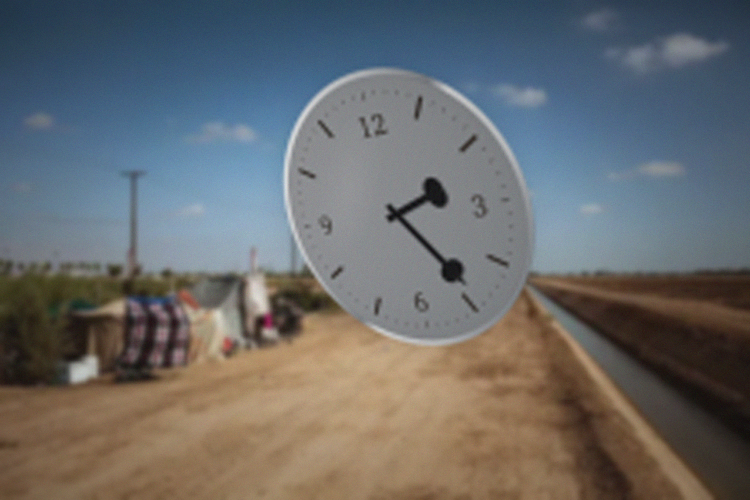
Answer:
{"hour": 2, "minute": 24}
